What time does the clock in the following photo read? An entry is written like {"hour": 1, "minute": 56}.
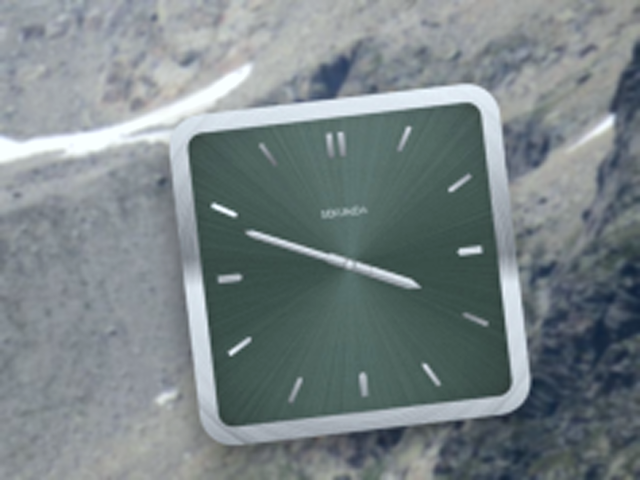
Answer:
{"hour": 3, "minute": 49}
